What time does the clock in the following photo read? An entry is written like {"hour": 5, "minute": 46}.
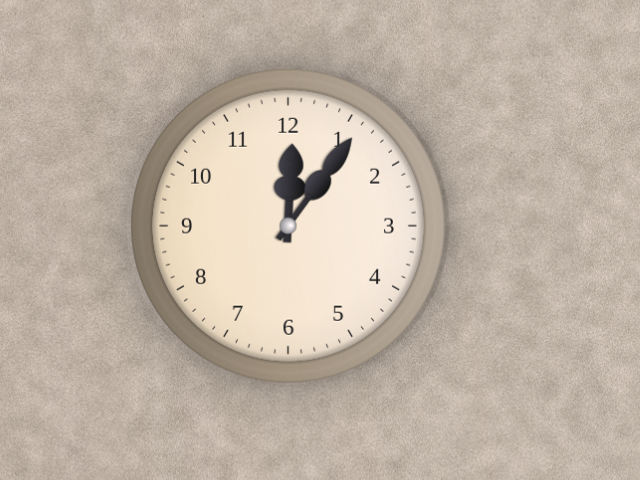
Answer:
{"hour": 12, "minute": 6}
